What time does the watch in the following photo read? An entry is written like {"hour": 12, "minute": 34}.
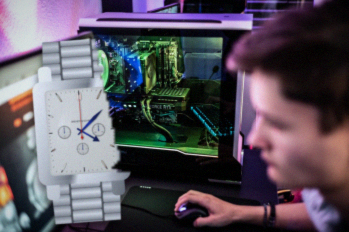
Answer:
{"hour": 4, "minute": 8}
